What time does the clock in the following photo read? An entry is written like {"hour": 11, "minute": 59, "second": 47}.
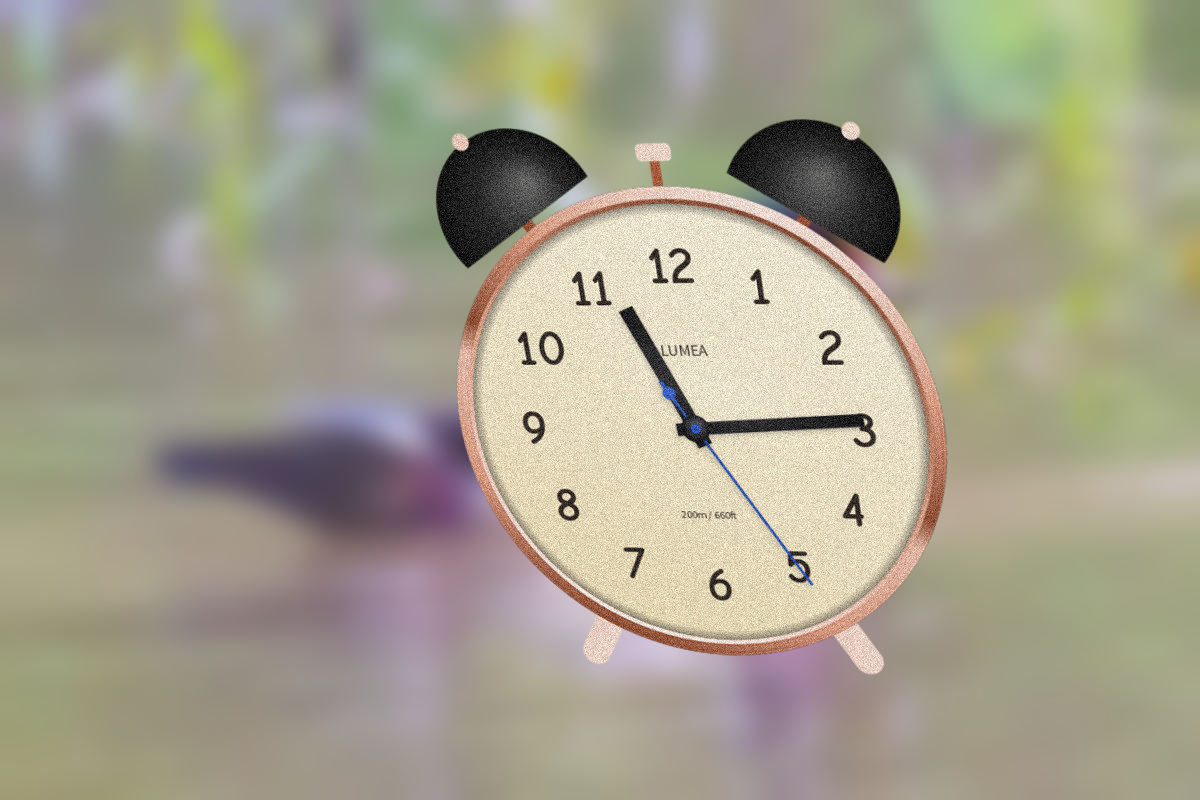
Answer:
{"hour": 11, "minute": 14, "second": 25}
